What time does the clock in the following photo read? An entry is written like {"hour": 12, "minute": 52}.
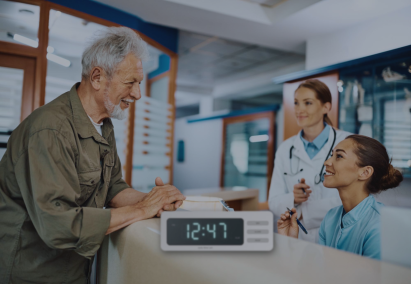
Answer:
{"hour": 12, "minute": 47}
